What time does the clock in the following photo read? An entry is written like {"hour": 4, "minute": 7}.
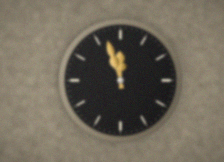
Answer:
{"hour": 11, "minute": 57}
